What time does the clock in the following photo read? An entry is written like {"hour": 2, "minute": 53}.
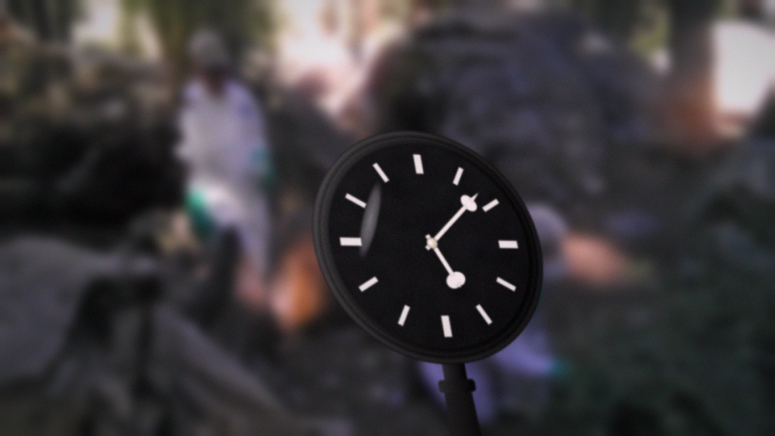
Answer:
{"hour": 5, "minute": 8}
